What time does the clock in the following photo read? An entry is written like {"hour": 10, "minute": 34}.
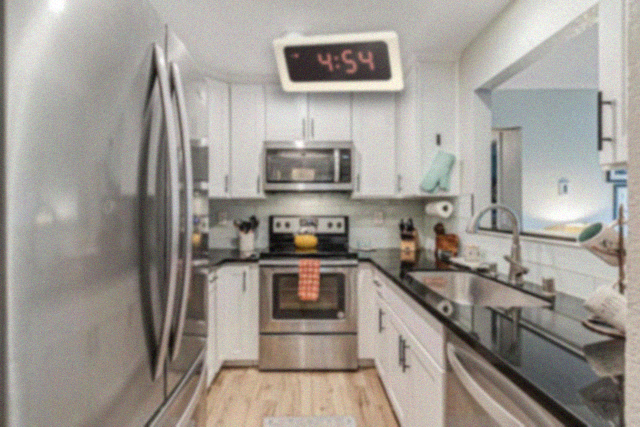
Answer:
{"hour": 4, "minute": 54}
